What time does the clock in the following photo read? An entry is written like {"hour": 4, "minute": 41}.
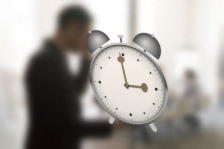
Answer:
{"hour": 2, "minute": 59}
